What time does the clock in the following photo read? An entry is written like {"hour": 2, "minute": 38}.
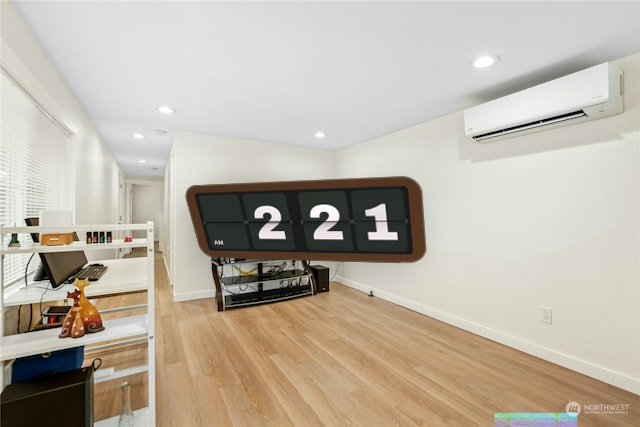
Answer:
{"hour": 2, "minute": 21}
